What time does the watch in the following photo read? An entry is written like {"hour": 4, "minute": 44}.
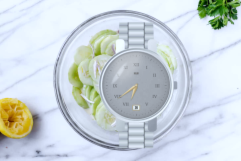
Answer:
{"hour": 6, "minute": 39}
